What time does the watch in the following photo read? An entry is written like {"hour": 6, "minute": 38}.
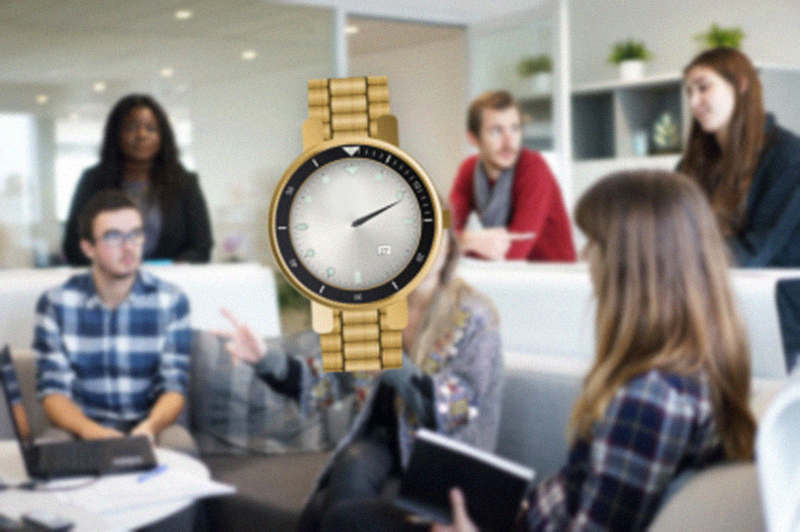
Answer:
{"hour": 2, "minute": 11}
